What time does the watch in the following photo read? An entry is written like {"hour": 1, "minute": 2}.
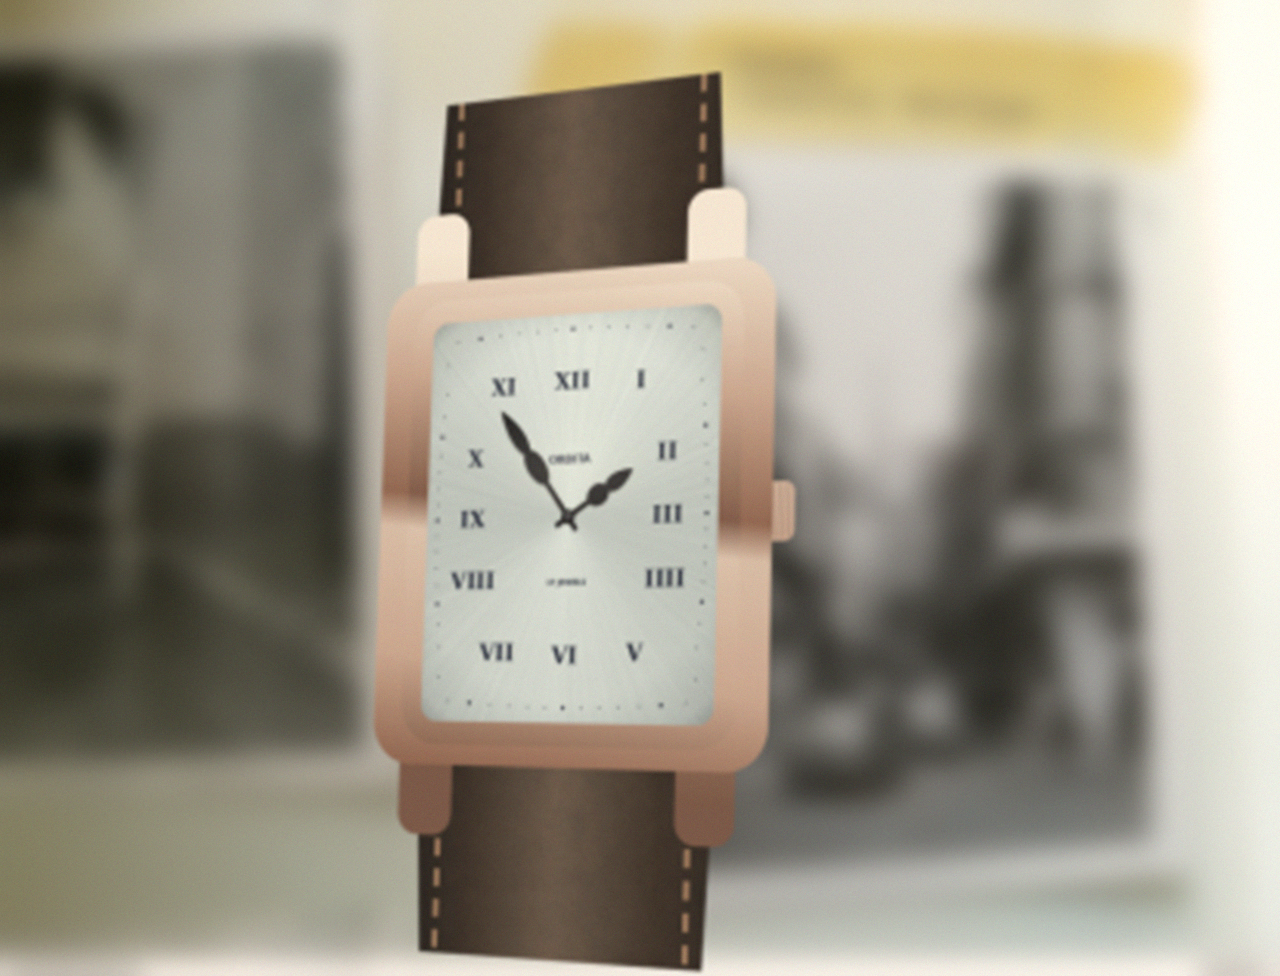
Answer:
{"hour": 1, "minute": 54}
